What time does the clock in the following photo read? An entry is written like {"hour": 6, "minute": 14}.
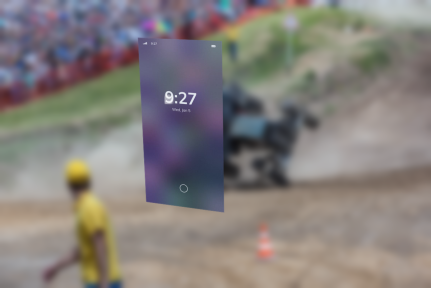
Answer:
{"hour": 9, "minute": 27}
